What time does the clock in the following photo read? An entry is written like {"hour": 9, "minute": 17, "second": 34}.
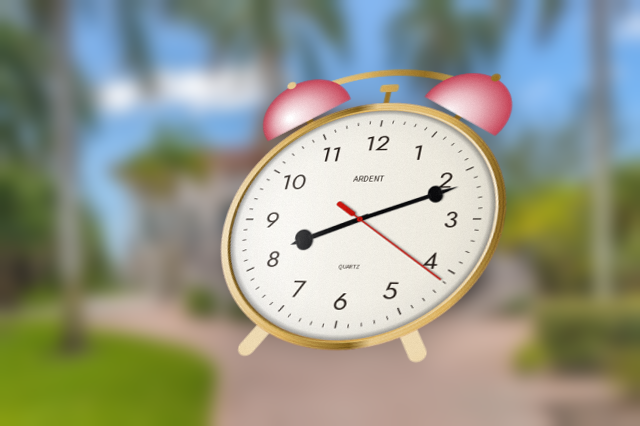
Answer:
{"hour": 8, "minute": 11, "second": 21}
